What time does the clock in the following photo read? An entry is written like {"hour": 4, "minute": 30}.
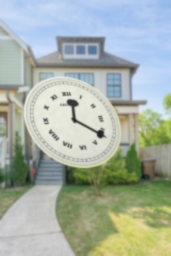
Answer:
{"hour": 12, "minute": 21}
